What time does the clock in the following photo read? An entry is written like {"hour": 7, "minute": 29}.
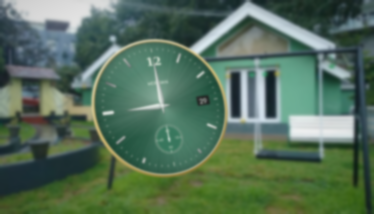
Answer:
{"hour": 9, "minute": 0}
